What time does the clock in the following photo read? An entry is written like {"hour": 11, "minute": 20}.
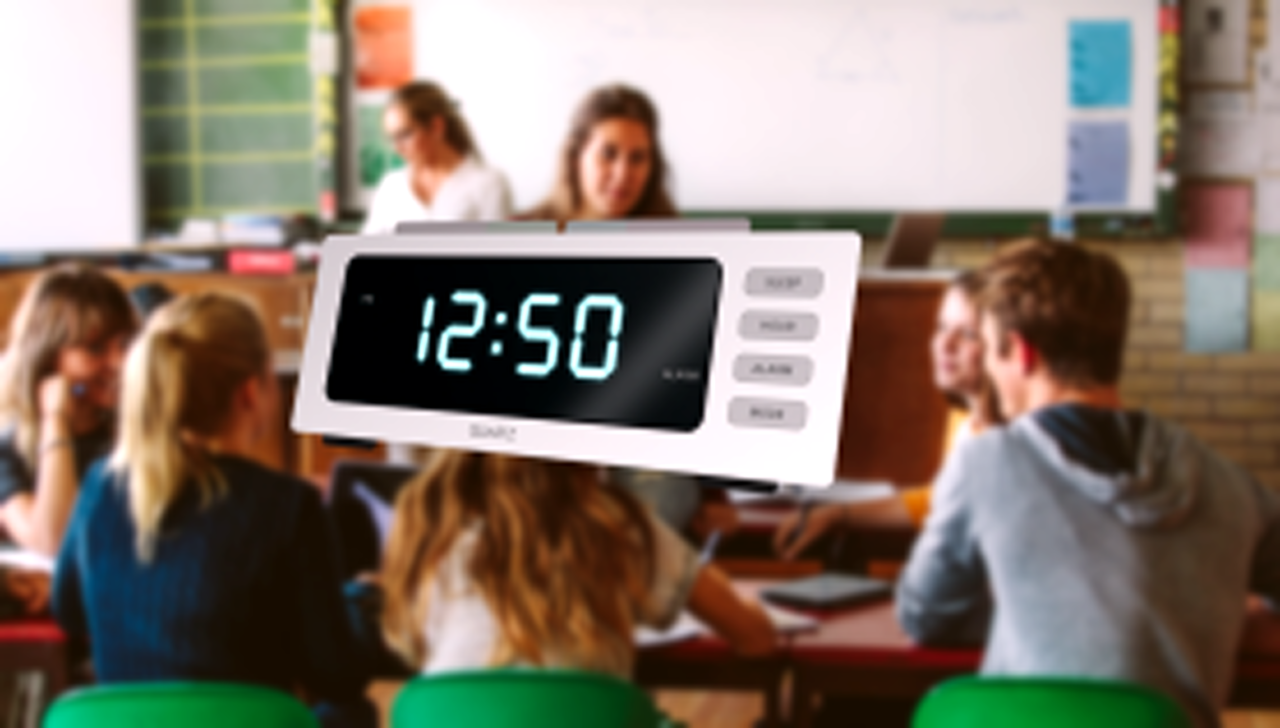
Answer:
{"hour": 12, "minute": 50}
